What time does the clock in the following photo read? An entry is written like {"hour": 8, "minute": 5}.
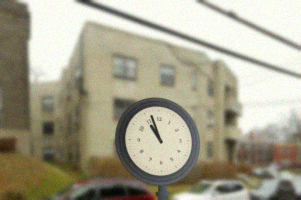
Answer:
{"hour": 10, "minute": 57}
